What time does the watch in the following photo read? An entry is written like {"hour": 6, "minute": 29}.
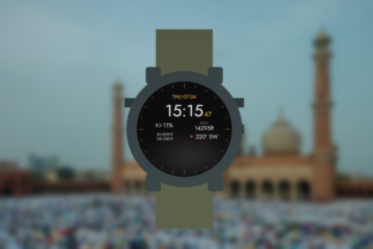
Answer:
{"hour": 15, "minute": 15}
